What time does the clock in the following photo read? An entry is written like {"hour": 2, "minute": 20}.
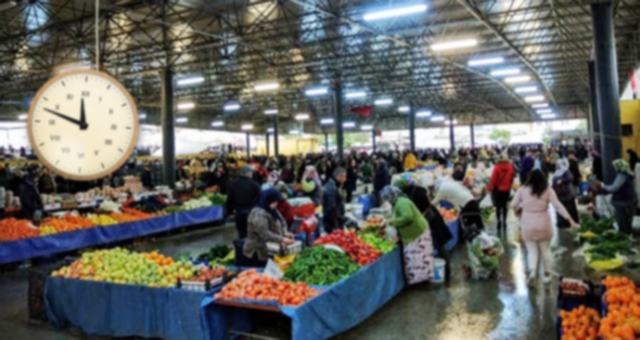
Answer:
{"hour": 11, "minute": 48}
